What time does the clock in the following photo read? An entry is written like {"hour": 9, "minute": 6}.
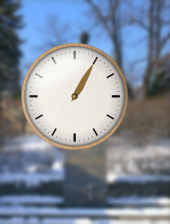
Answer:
{"hour": 1, "minute": 5}
